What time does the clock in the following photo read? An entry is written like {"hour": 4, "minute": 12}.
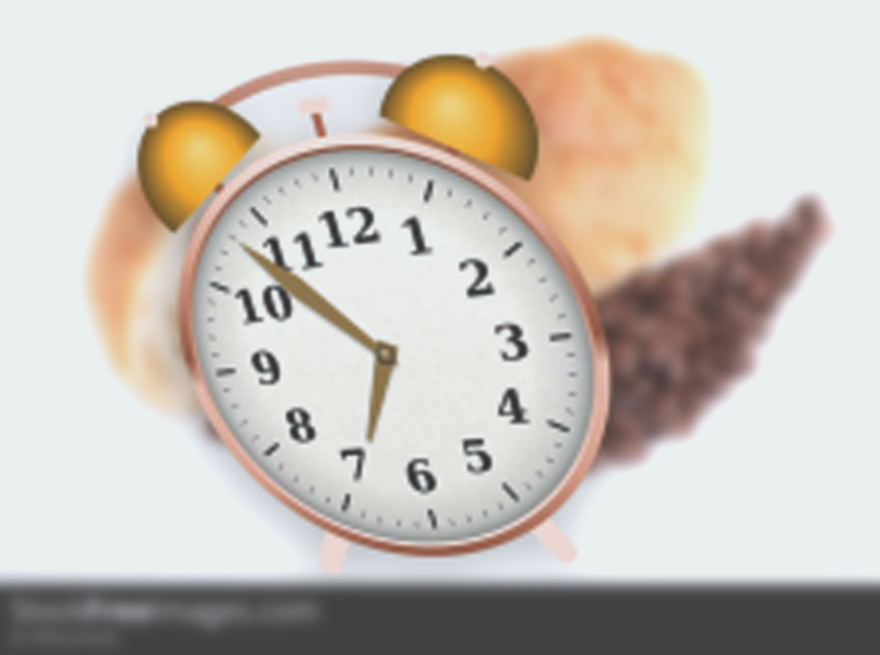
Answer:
{"hour": 6, "minute": 53}
